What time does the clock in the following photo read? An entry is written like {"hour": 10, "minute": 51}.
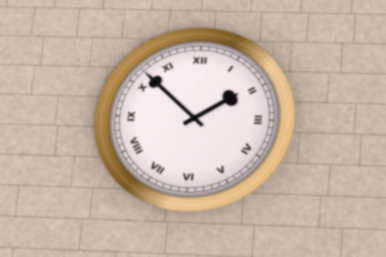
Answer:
{"hour": 1, "minute": 52}
